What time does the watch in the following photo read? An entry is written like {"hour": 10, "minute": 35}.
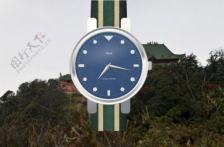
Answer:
{"hour": 7, "minute": 17}
